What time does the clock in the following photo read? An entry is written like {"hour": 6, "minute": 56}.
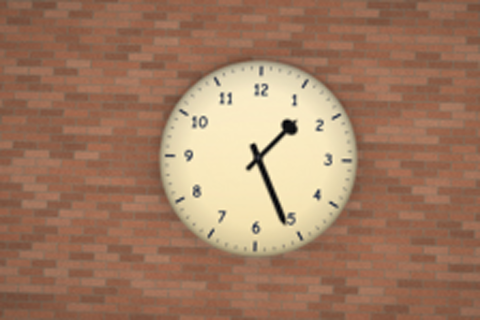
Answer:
{"hour": 1, "minute": 26}
